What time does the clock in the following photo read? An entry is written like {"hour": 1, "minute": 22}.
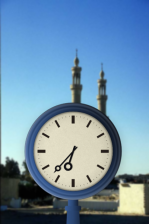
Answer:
{"hour": 6, "minute": 37}
